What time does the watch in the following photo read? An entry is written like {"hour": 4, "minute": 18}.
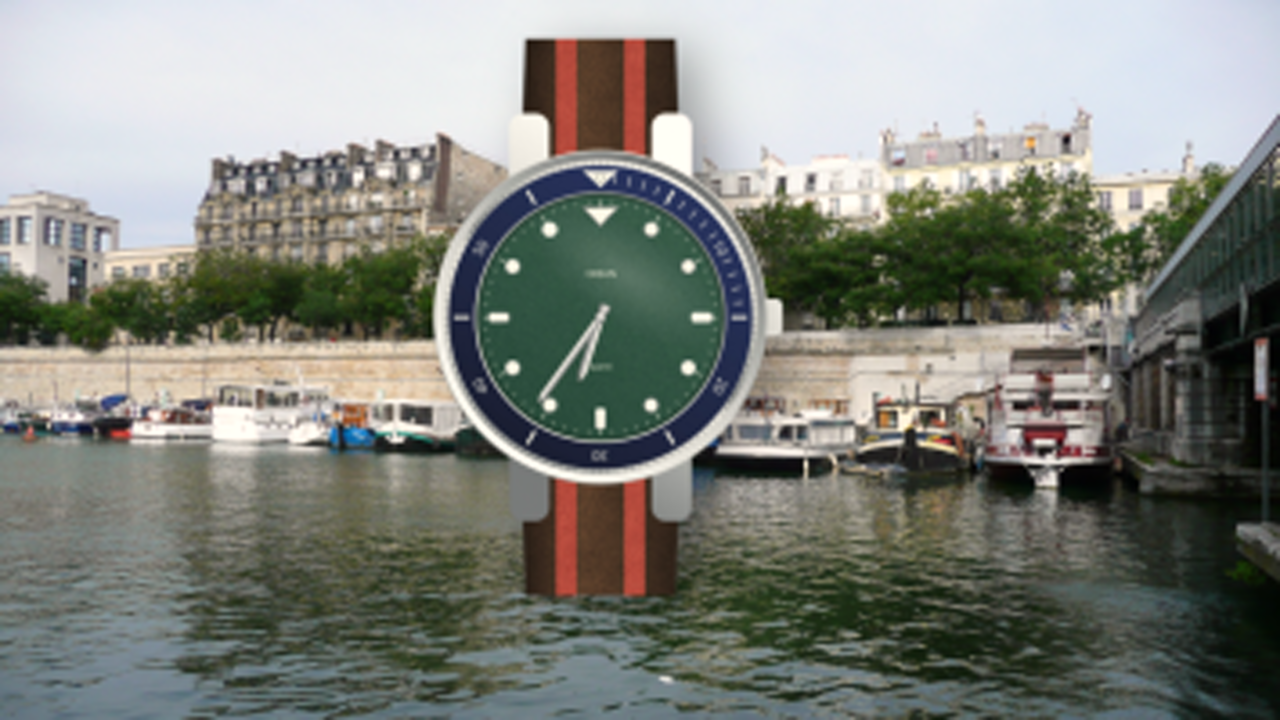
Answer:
{"hour": 6, "minute": 36}
